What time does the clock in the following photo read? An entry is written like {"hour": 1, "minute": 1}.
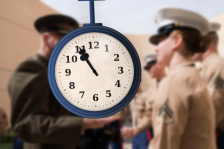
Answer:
{"hour": 10, "minute": 55}
